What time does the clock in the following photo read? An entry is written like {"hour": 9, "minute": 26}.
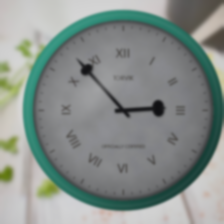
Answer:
{"hour": 2, "minute": 53}
